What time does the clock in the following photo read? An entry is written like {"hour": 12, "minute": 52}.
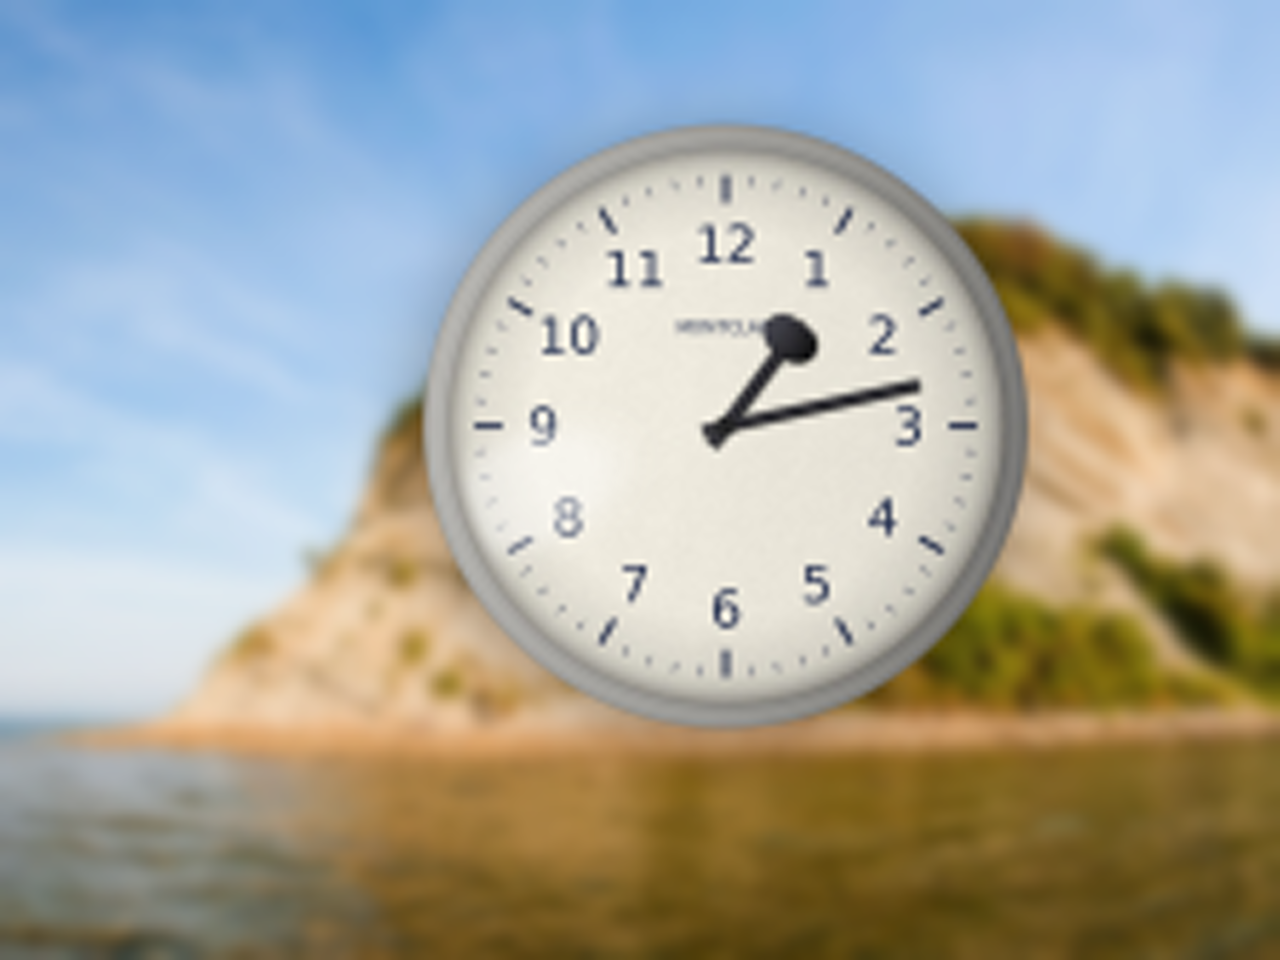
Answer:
{"hour": 1, "minute": 13}
